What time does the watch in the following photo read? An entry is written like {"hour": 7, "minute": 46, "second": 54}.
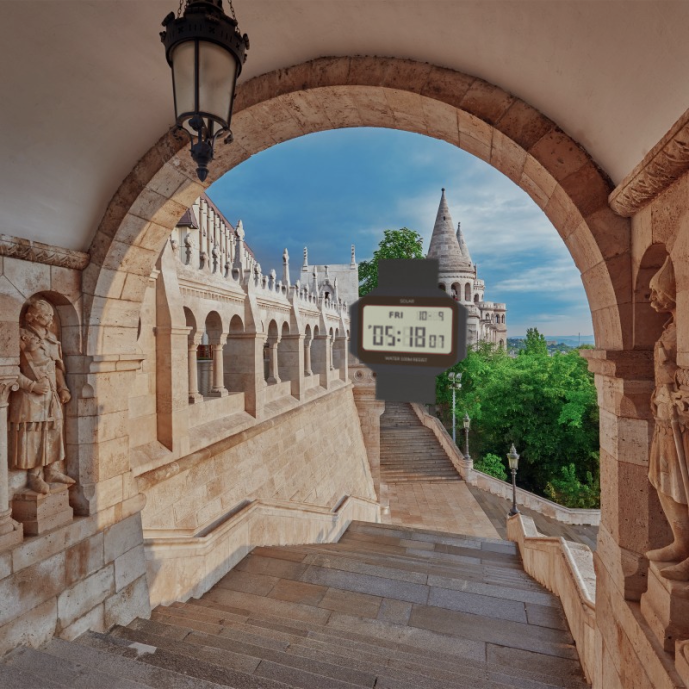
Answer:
{"hour": 5, "minute": 18, "second": 7}
